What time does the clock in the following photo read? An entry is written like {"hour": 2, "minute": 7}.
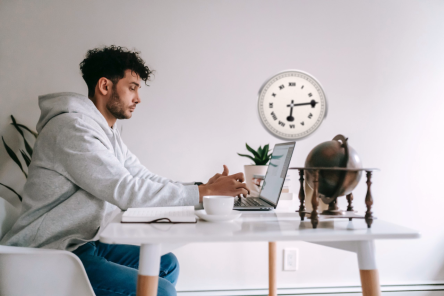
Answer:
{"hour": 6, "minute": 14}
